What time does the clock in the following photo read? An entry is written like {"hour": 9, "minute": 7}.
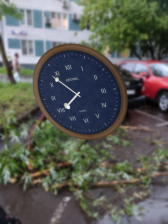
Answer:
{"hour": 7, "minute": 53}
